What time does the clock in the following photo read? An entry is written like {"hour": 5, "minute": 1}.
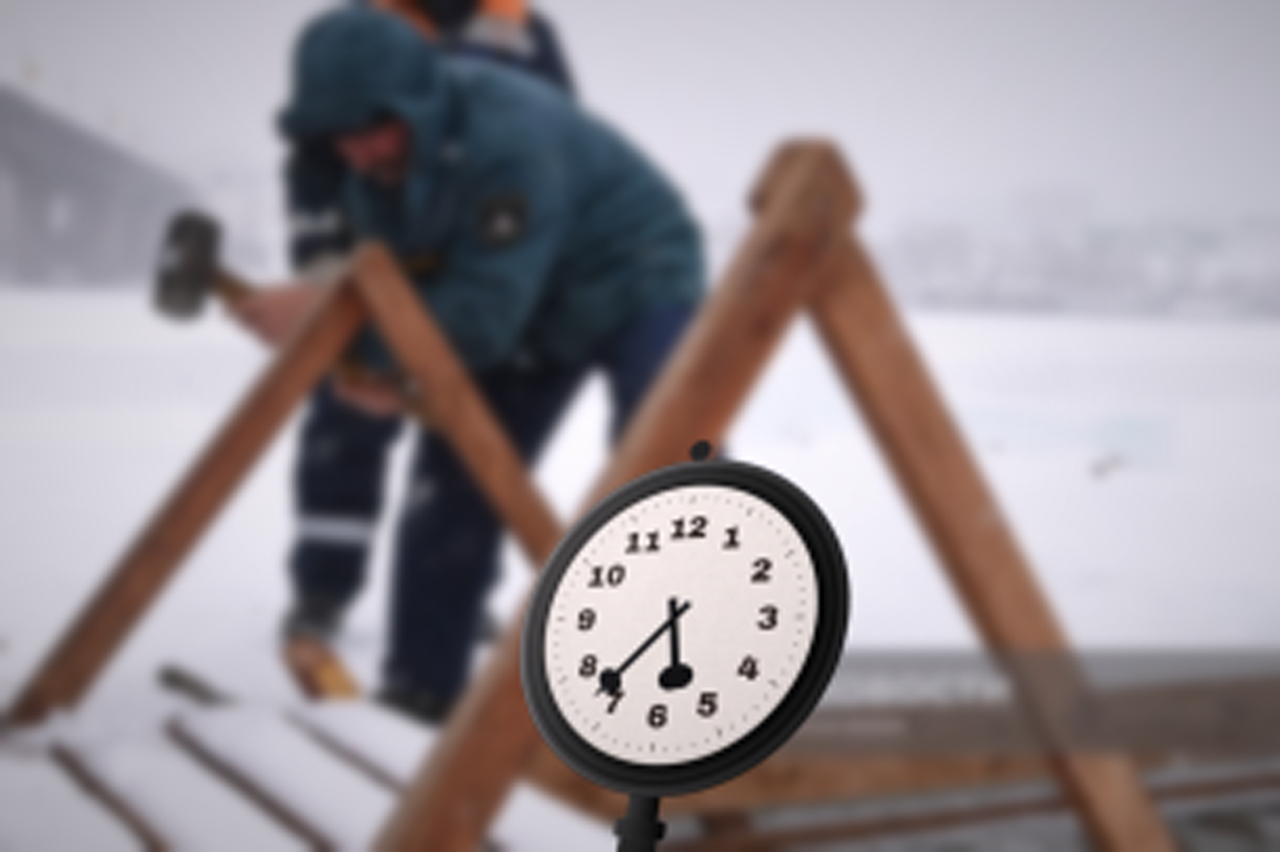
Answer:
{"hour": 5, "minute": 37}
